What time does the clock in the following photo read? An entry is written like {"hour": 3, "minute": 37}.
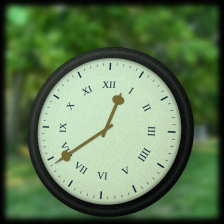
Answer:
{"hour": 12, "minute": 39}
